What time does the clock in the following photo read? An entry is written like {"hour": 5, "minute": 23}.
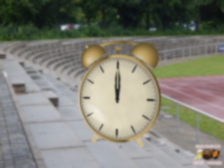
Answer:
{"hour": 12, "minute": 0}
